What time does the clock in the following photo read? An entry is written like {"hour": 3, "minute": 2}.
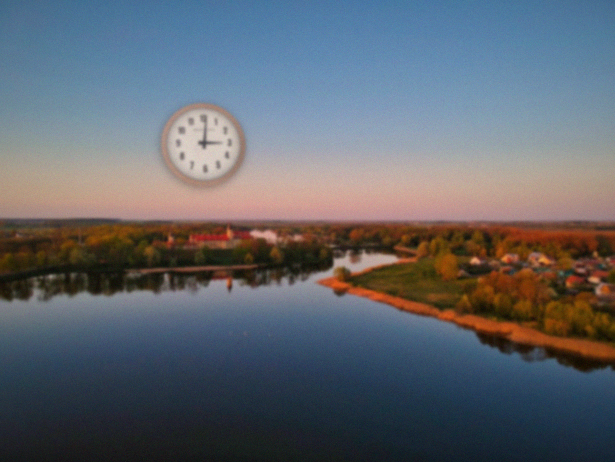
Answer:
{"hour": 3, "minute": 1}
